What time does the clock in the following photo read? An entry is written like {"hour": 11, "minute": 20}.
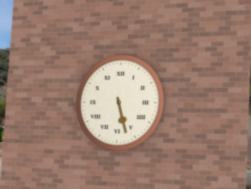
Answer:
{"hour": 5, "minute": 27}
